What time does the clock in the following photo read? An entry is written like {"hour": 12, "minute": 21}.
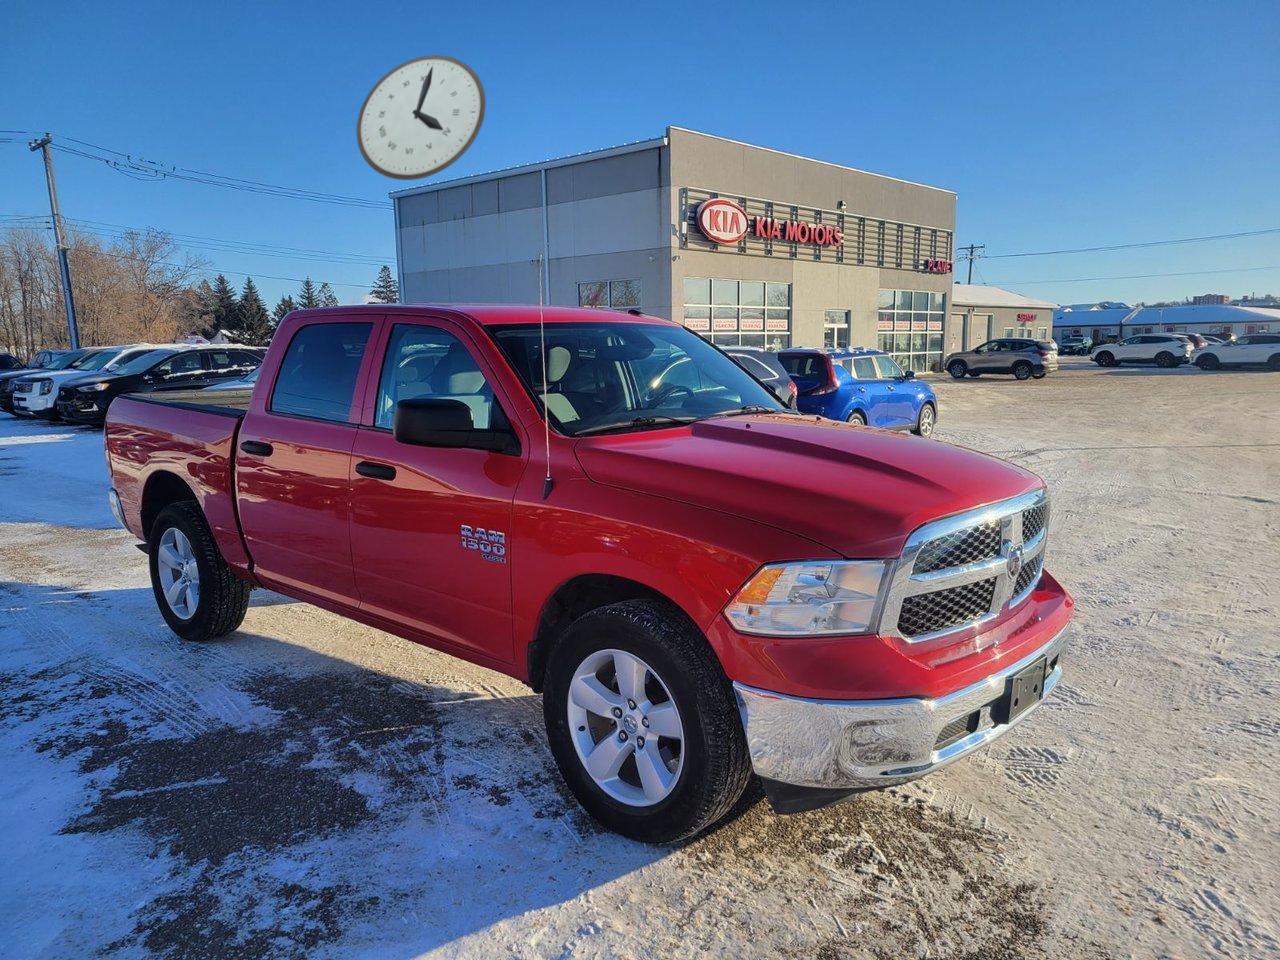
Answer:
{"hour": 4, "minute": 1}
